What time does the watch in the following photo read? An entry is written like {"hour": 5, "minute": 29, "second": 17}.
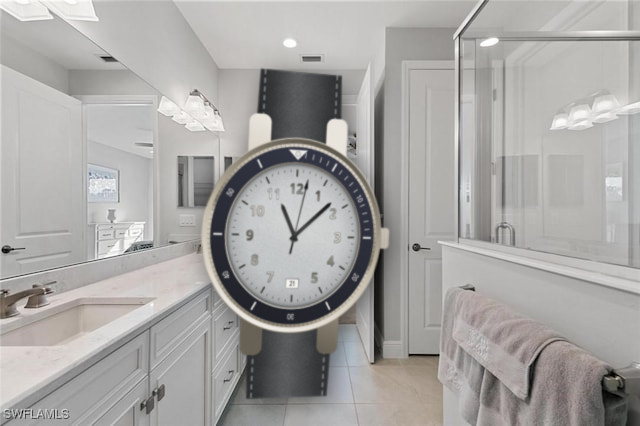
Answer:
{"hour": 11, "minute": 8, "second": 2}
